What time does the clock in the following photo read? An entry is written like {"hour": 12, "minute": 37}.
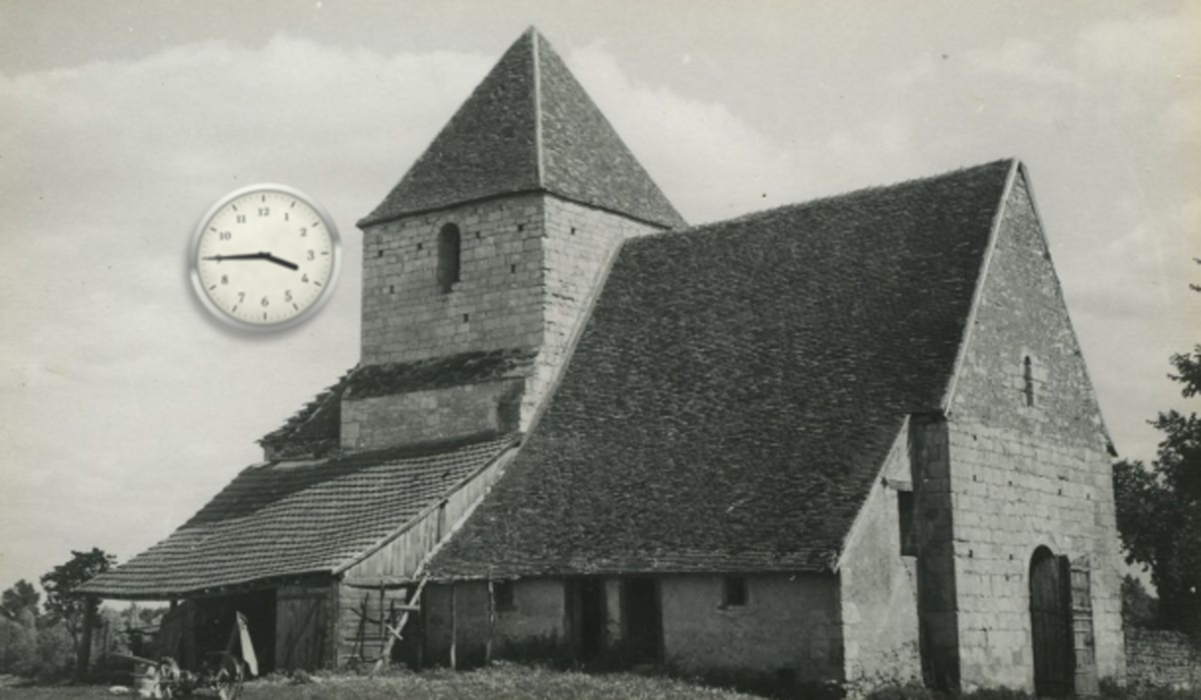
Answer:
{"hour": 3, "minute": 45}
